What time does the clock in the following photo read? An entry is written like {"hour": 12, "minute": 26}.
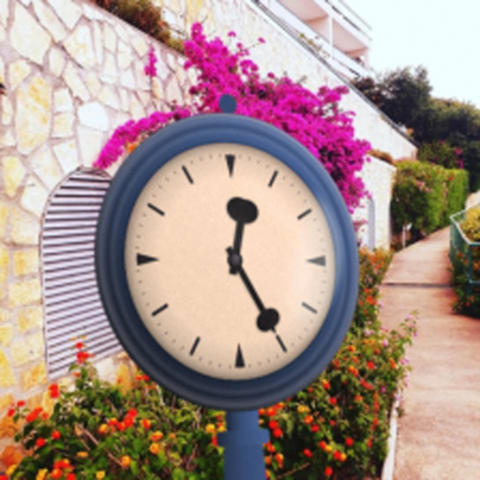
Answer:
{"hour": 12, "minute": 25}
